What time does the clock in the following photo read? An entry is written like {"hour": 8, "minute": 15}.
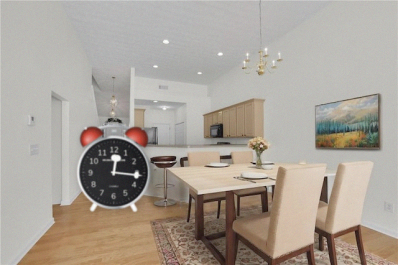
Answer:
{"hour": 12, "minute": 16}
